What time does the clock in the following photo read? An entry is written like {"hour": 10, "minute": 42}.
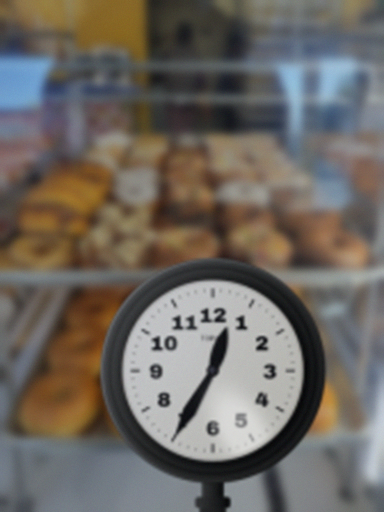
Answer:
{"hour": 12, "minute": 35}
